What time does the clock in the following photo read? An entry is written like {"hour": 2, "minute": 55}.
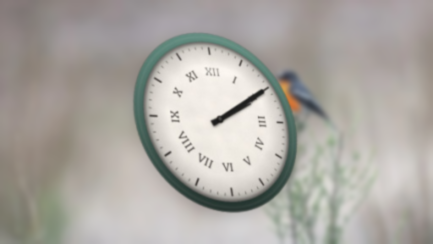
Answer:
{"hour": 2, "minute": 10}
